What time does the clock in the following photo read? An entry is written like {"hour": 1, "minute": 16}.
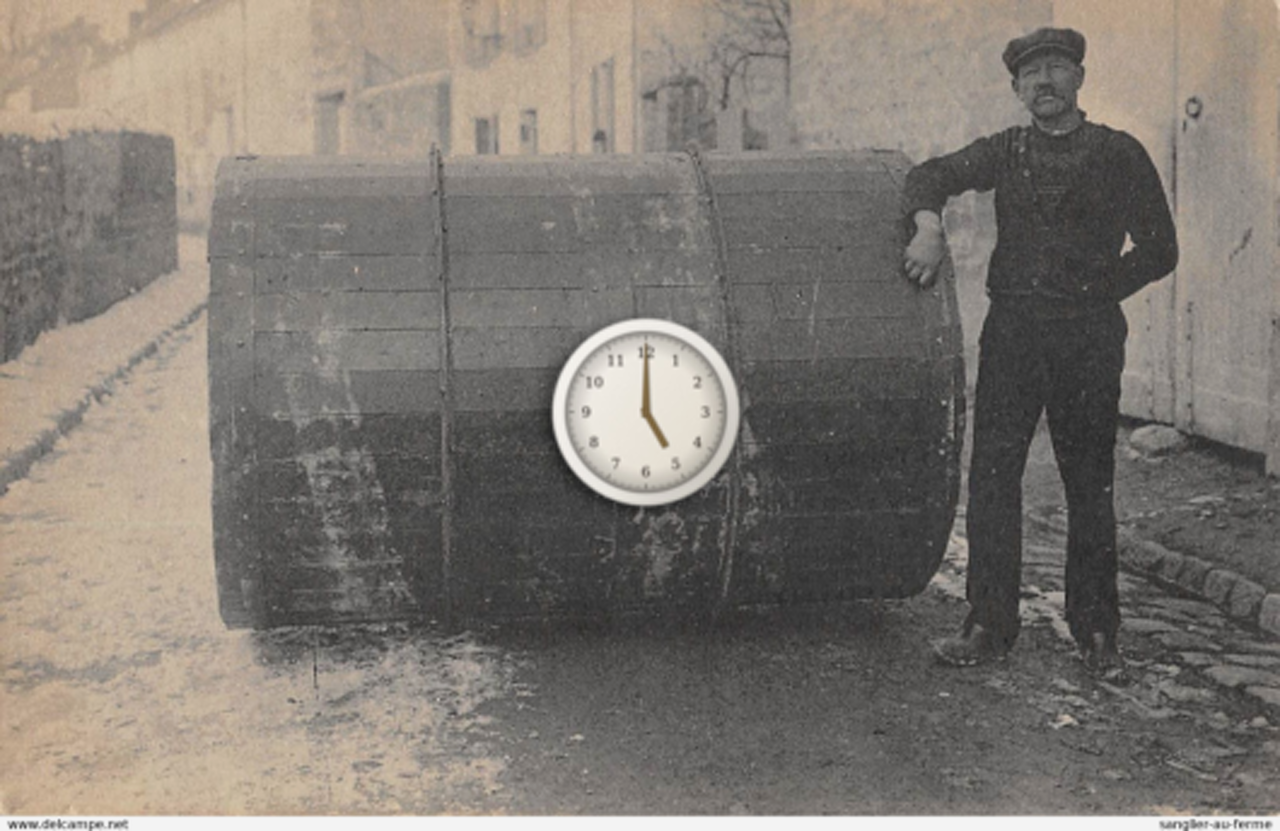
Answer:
{"hour": 5, "minute": 0}
